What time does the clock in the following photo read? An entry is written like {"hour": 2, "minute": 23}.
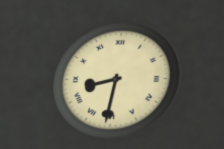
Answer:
{"hour": 8, "minute": 31}
